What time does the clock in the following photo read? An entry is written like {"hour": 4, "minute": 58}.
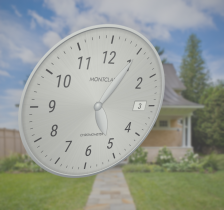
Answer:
{"hour": 5, "minute": 5}
